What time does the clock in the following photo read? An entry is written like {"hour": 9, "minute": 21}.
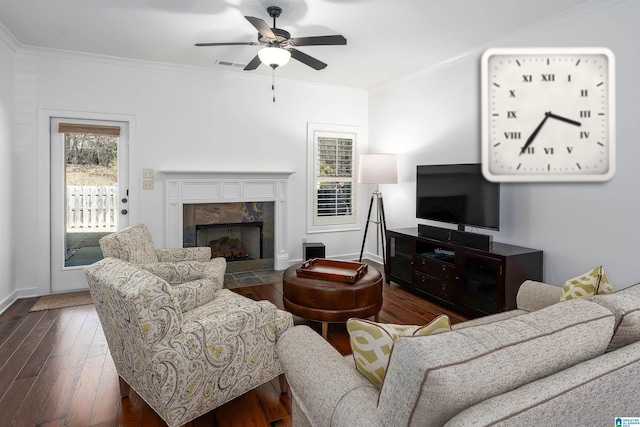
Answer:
{"hour": 3, "minute": 36}
